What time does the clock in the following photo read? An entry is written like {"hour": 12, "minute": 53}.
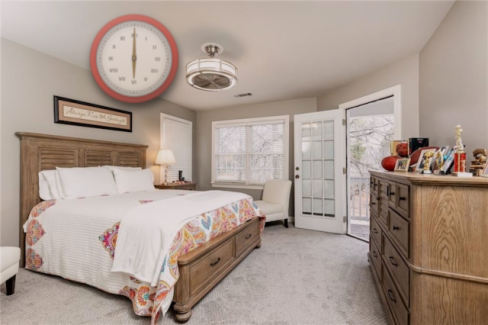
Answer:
{"hour": 6, "minute": 0}
